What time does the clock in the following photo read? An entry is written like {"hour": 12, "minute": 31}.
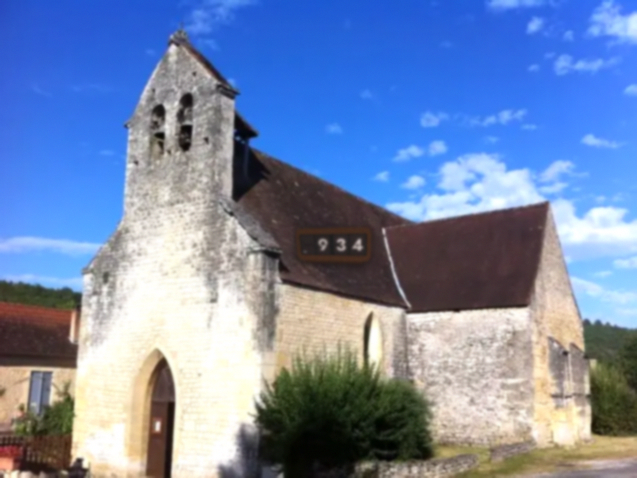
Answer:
{"hour": 9, "minute": 34}
